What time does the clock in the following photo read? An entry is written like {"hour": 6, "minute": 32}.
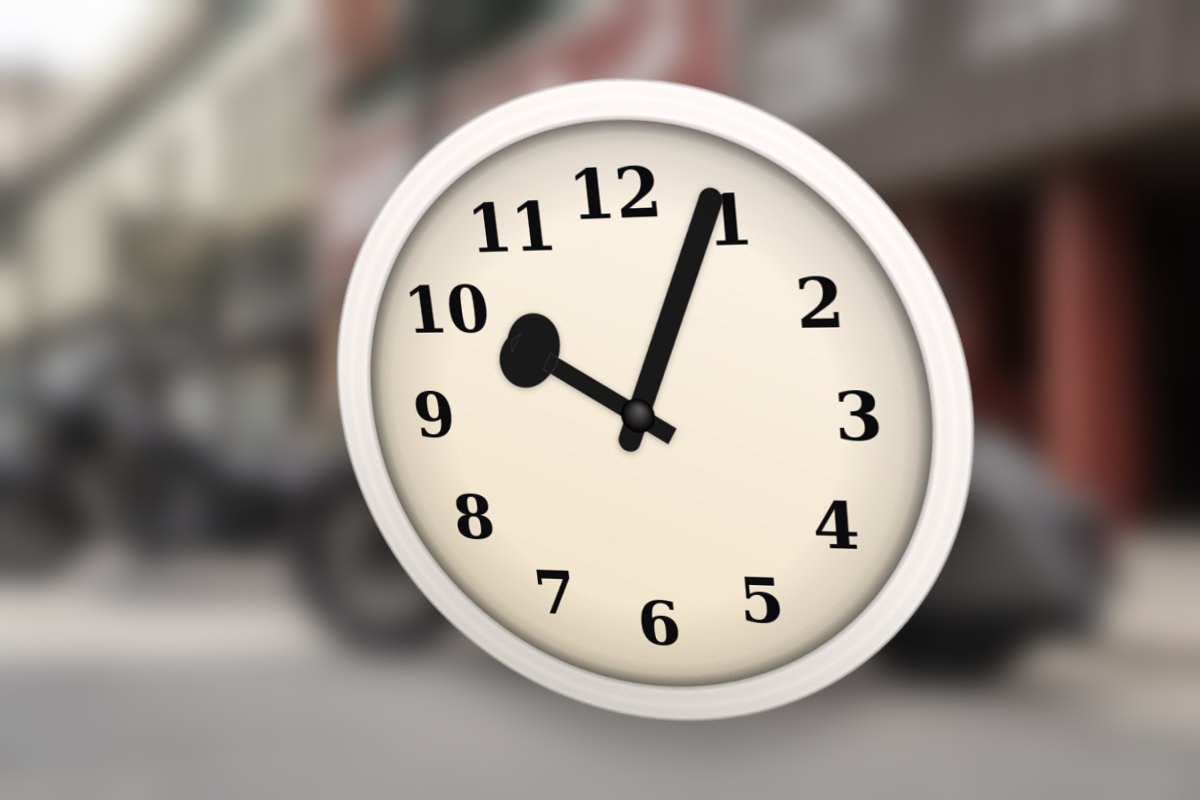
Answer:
{"hour": 10, "minute": 4}
